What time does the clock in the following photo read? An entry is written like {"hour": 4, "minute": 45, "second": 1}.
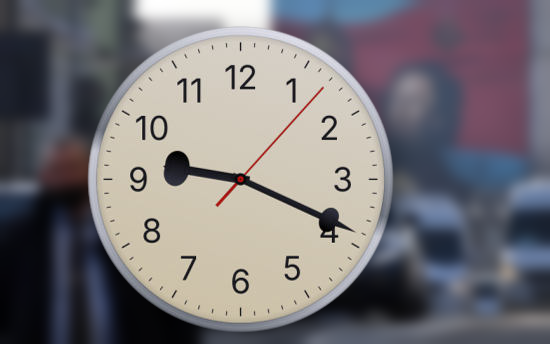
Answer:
{"hour": 9, "minute": 19, "second": 7}
